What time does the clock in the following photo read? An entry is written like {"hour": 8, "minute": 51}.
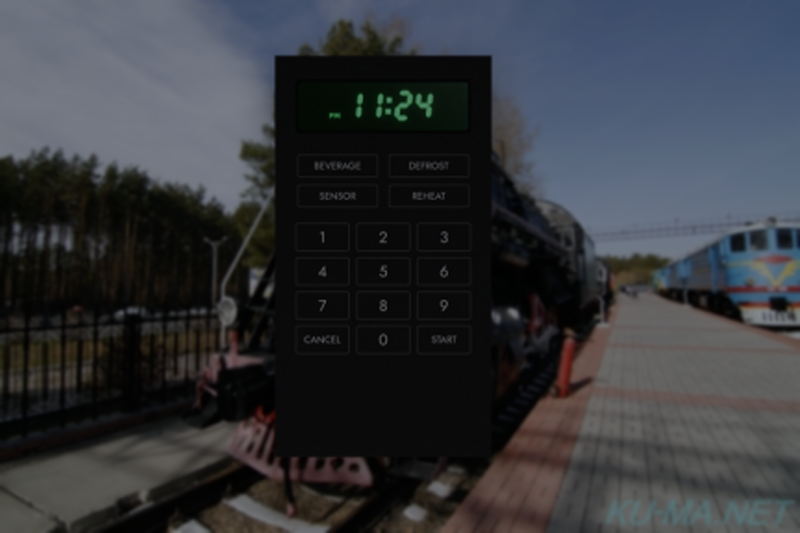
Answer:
{"hour": 11, "minute": 24}
